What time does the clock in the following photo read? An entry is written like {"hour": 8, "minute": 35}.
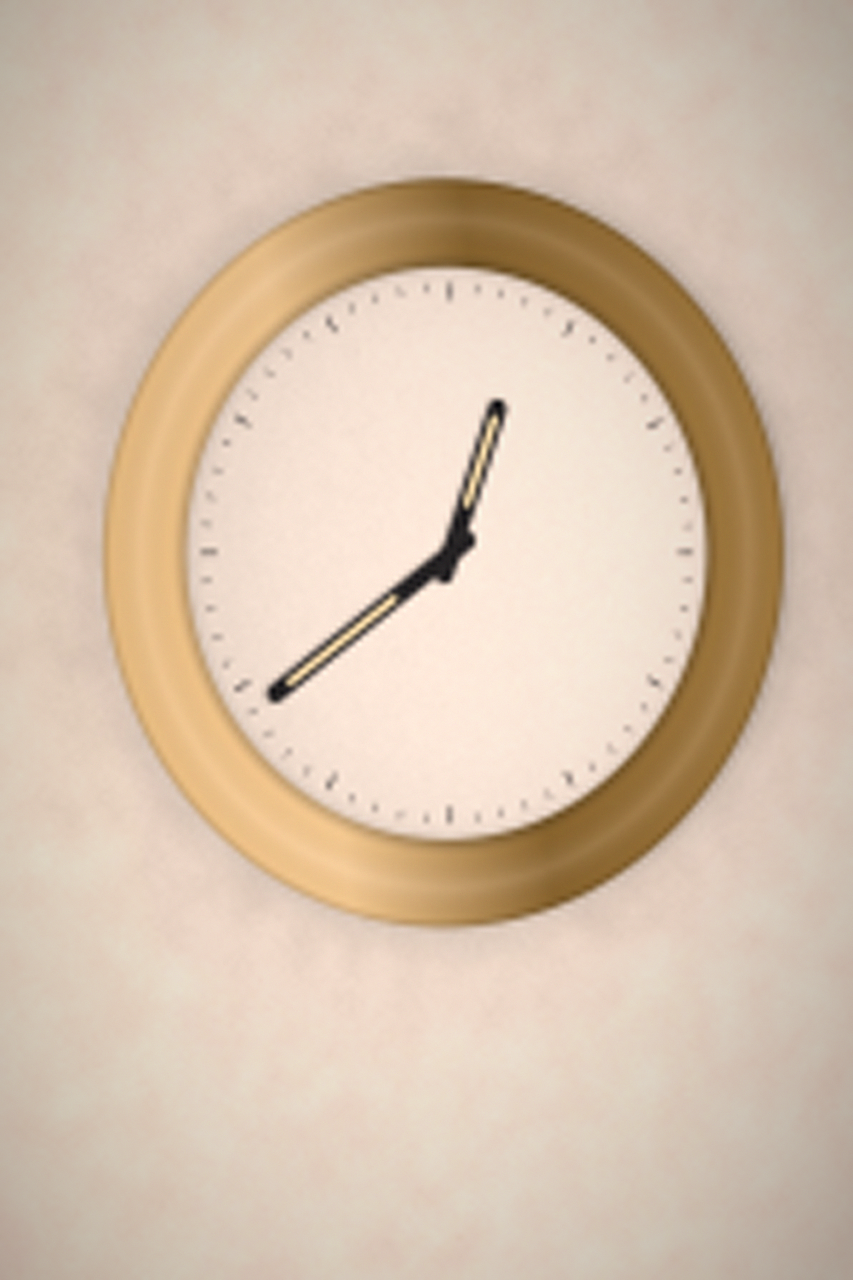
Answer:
{"hour": 12, "minute": 39}
